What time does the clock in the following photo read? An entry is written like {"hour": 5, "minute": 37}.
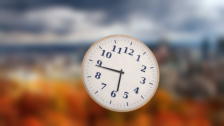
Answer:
{"hour": 5, "minute": 44}
